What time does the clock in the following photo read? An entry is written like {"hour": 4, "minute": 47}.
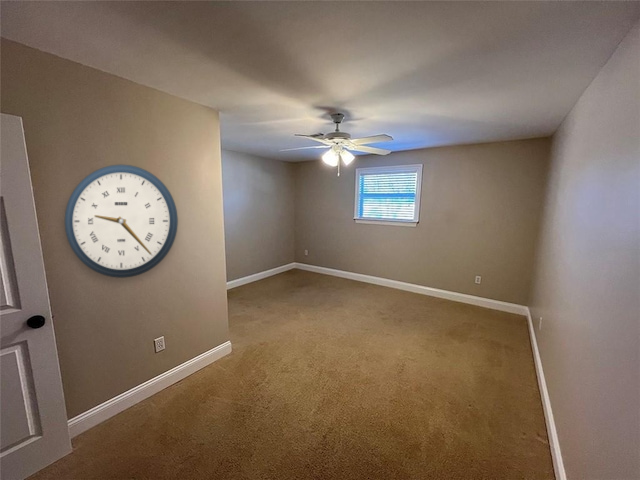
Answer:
{"hour": 9, "minute": 23}
